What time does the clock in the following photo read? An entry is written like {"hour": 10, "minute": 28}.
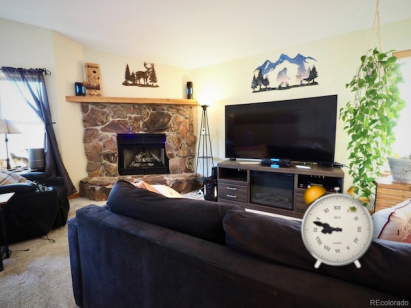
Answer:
{"hour": 8, "minute": 48}
